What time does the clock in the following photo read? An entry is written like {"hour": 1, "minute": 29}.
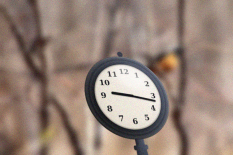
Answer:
{"hour": 9, "minute": 17}
